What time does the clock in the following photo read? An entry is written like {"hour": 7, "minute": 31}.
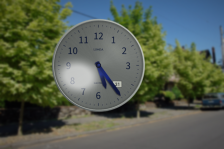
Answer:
{"hour": 5, "minute": 24}
